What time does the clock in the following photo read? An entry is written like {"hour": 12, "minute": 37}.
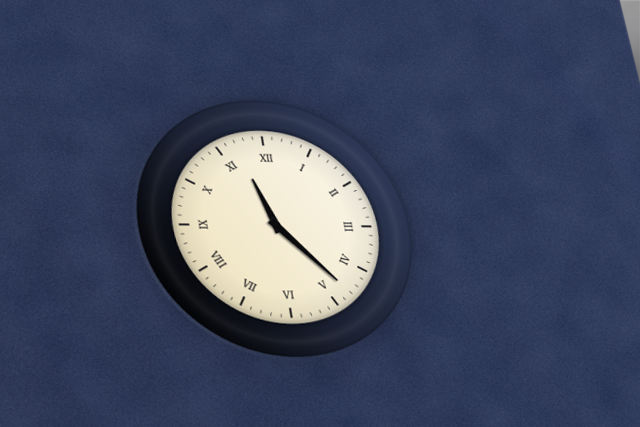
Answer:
{"hour": 11, "minute": 23}
